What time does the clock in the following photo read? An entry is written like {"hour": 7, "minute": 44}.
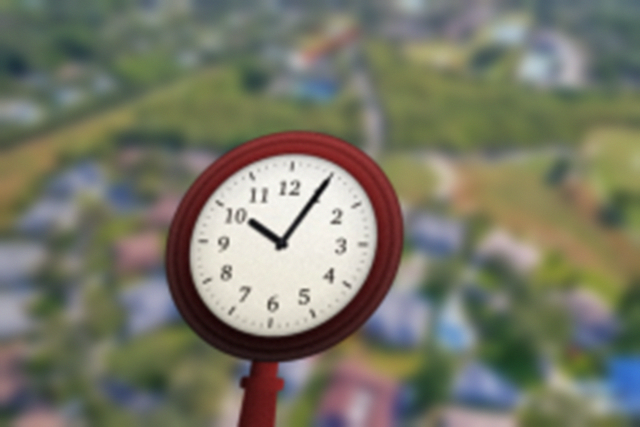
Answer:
{"hour": 10, "minute": 5}
